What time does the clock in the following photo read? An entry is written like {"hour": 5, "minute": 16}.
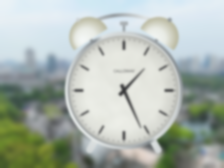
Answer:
{"hour": 1, "minute": 26}
